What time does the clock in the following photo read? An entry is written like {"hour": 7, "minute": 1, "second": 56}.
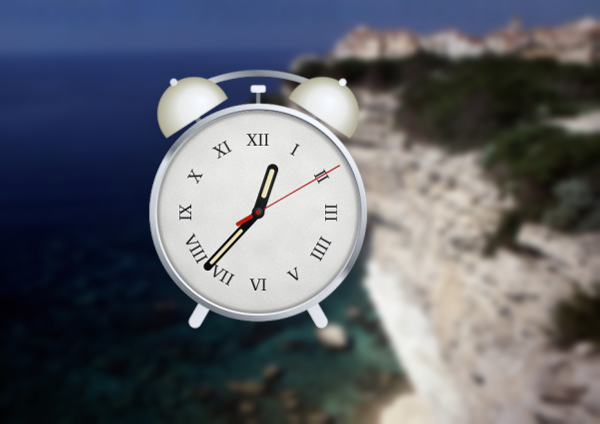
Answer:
{"hour": 12, "minute": 37, "second": 10}
